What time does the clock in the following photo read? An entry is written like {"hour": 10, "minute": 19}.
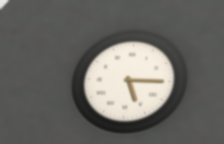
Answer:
{"hour": 5, "minute": 15}
